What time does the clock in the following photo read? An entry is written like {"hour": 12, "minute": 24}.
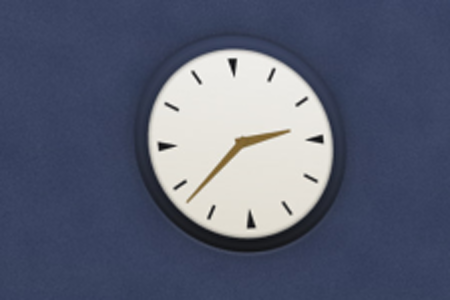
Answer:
{"hour": 2, "minute": 38}
